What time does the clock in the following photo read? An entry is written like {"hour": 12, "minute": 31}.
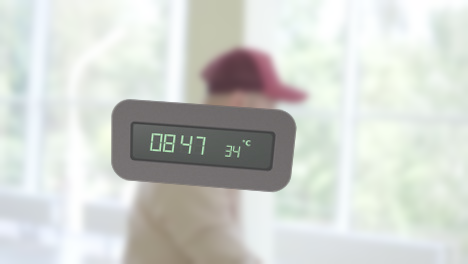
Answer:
{"hour": 8, "minute": 47}
